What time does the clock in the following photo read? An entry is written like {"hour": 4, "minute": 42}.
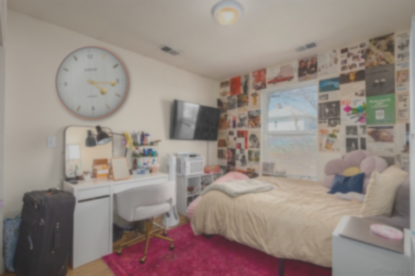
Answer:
{"hour": 4, "minute": 16}
